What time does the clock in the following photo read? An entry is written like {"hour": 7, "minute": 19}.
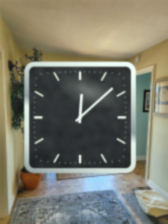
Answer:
{"hour": 12, "minute": 8}
